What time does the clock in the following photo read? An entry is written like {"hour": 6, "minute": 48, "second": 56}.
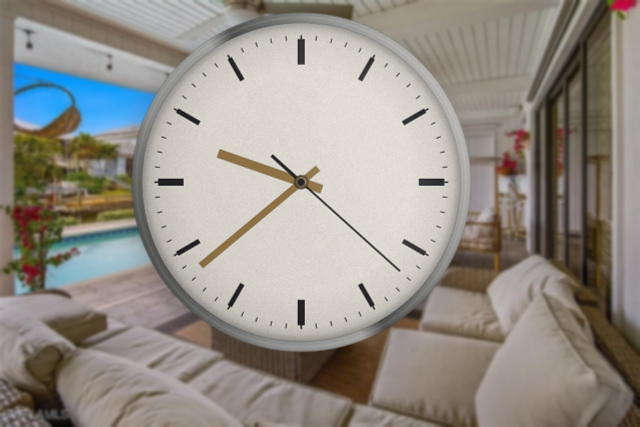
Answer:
{"hour": 9, "minute": 38, "second": 22}
